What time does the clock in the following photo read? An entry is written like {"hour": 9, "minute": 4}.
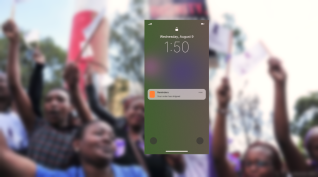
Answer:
{"hour": 1, "minute": 50}
